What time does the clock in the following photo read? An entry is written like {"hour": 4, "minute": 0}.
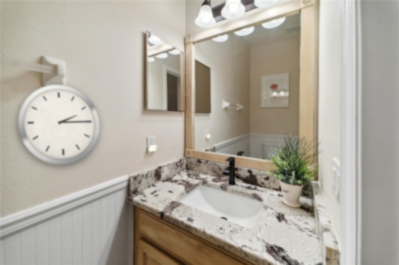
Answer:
{"hour": 2, "minute": 15}
